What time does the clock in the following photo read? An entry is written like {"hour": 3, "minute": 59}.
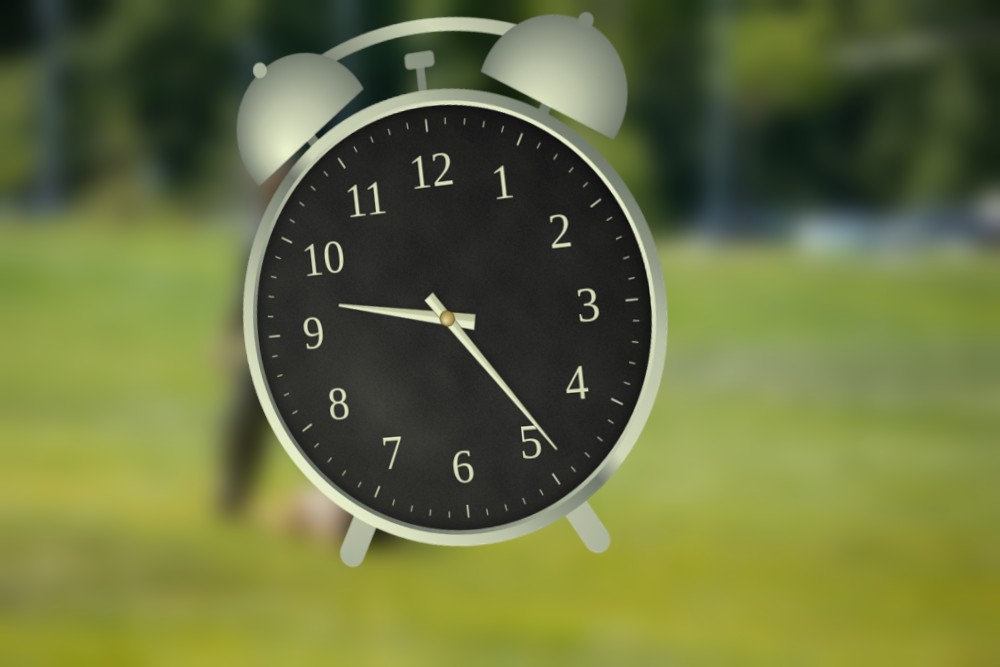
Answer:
{"hour": 9, "minute": 24}
